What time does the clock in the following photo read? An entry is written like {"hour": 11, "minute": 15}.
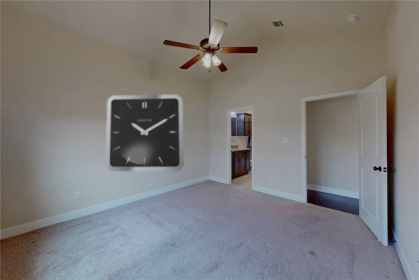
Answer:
{"hour": 10, "minute": 10}
